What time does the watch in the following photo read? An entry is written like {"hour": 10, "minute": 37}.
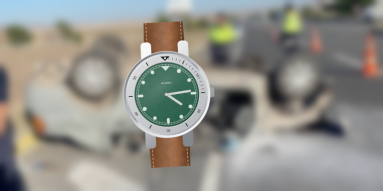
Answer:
{"hour": 4, "minute": 14}
